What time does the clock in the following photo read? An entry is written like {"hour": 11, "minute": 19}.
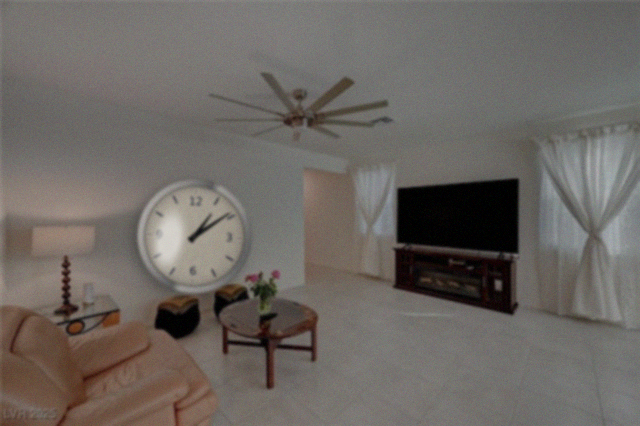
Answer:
{"hour": 1, "minute": 9}
